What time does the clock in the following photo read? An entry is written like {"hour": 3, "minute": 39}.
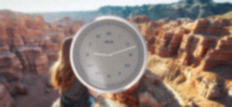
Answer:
{"hour": 9, "minute": 12}
